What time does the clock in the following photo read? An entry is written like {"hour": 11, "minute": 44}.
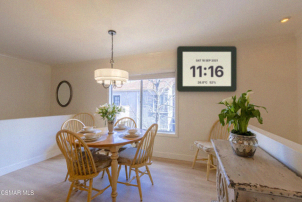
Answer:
{"hour": 11, "minute": 16}
